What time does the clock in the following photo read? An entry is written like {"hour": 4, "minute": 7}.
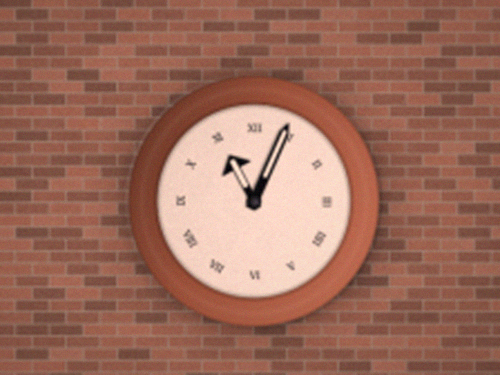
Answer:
{"hour": 11, "minute": 4}
